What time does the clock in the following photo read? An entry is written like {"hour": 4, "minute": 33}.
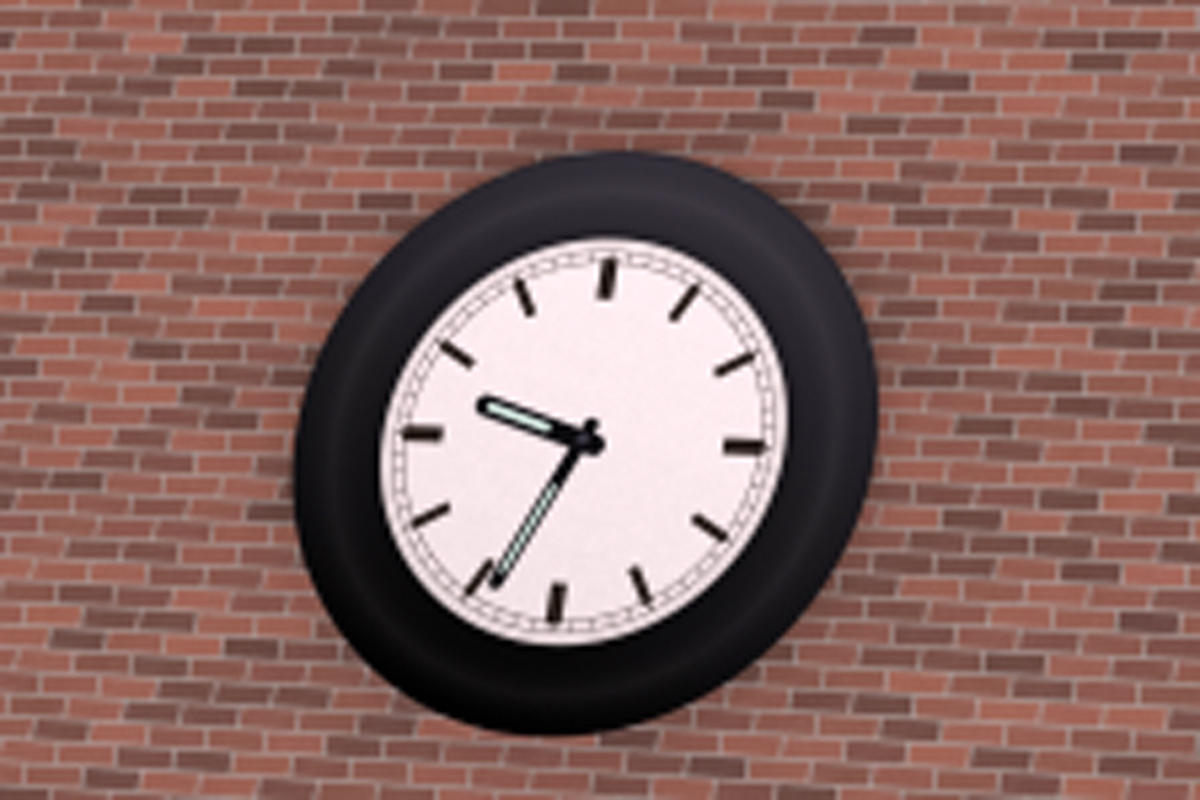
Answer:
{"hour": 9, "minute": 34}
